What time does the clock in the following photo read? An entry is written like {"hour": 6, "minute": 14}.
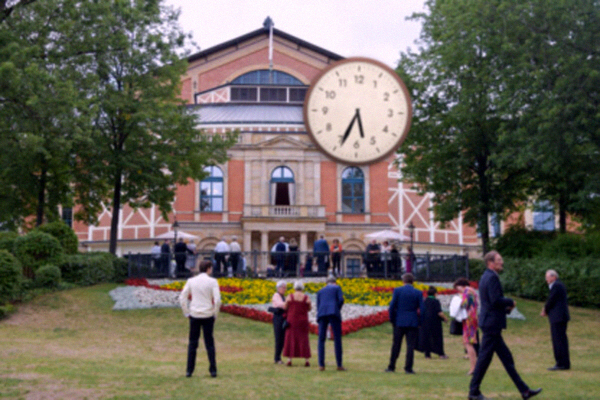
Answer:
{"hour": 5, "minute": 34}
